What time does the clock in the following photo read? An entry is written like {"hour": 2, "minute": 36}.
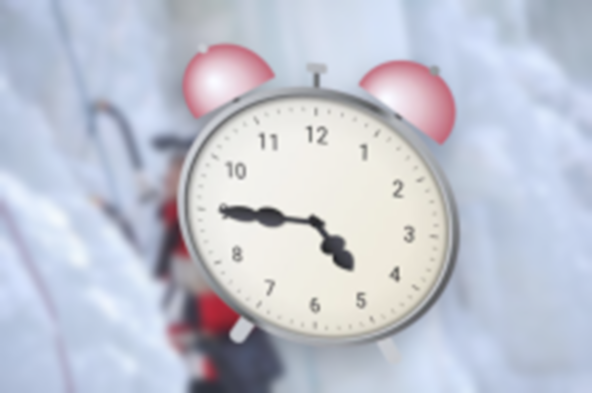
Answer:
{"hour": 4, "minute": 45}
